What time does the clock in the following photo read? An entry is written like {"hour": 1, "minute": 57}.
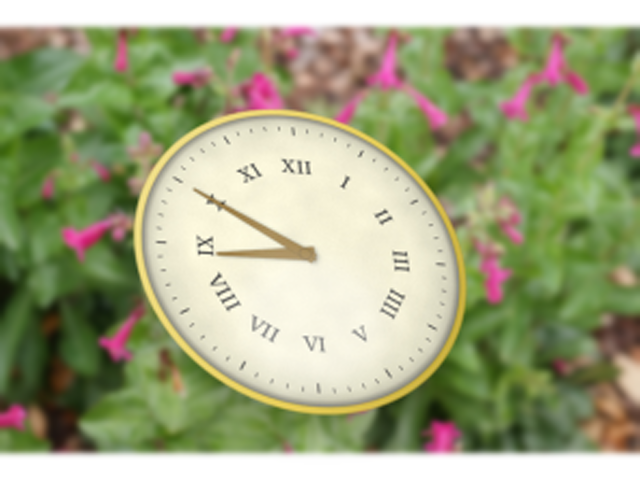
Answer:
{"hour": 8, "minute": 50}
